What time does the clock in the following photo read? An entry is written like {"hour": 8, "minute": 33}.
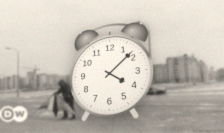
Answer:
{"hour": 4, "minute": 8}
